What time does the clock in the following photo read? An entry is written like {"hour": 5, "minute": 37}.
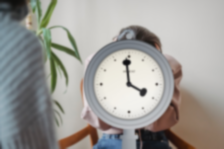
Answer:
{"hour": 3, "minute": 59}
